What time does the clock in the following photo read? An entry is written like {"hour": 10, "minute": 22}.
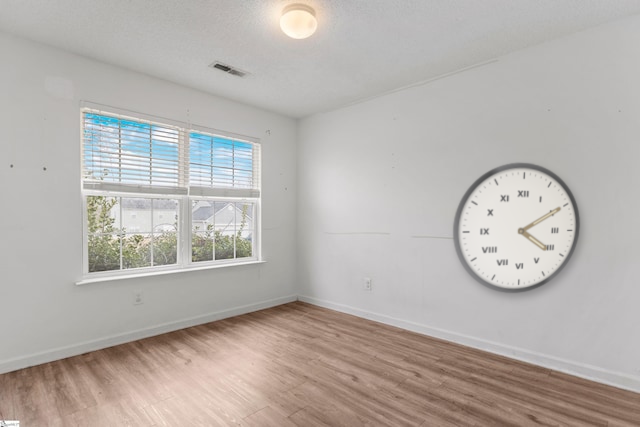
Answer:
{"hour": 4, "minute": 10}
